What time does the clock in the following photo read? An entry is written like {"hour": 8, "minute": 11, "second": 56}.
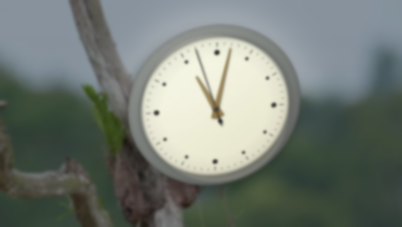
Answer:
{"hour": 11, "minute": 1, "second": 57}
